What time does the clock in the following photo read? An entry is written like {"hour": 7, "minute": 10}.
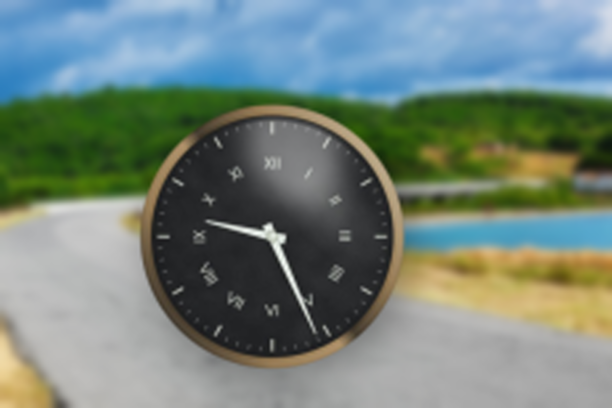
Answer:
{"hour": 9, "minute": 26}
